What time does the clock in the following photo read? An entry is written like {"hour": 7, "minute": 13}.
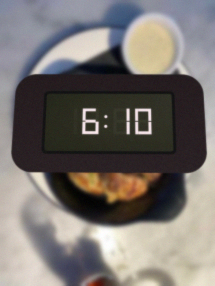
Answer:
{"hour": 6, "minute": 10}
